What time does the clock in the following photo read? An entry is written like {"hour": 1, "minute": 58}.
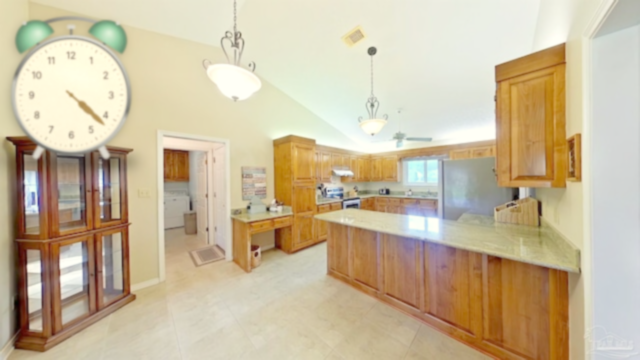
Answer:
{"hour": 4, "minute": 22}
